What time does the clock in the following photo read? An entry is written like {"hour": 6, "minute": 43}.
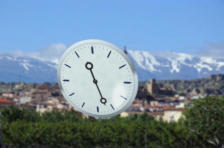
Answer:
{"hour": 11, "minute": 27}
